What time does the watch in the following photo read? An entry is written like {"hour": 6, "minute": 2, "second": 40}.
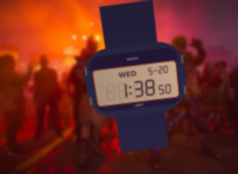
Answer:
{"hour": 1, "minute": 38, "second": 50}
